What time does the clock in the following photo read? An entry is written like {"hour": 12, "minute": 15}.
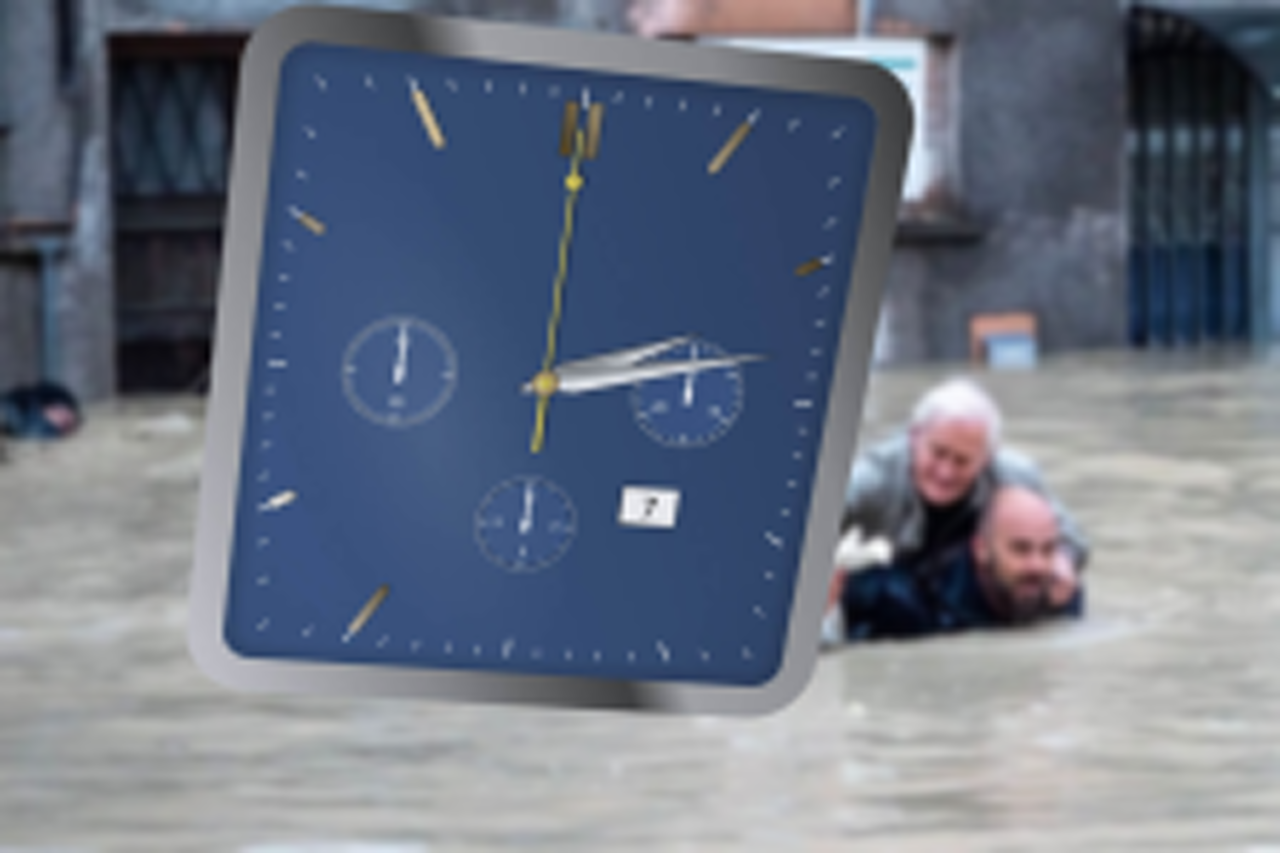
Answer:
{"hour": 2, "minute": 13}
